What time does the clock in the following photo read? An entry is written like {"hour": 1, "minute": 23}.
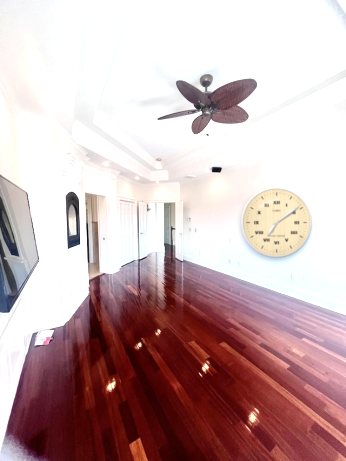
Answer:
{"hour": 7, "minute": 9}
